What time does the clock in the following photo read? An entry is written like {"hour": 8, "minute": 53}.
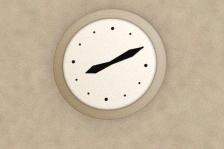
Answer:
{"hour": 8, "minute": 10}
